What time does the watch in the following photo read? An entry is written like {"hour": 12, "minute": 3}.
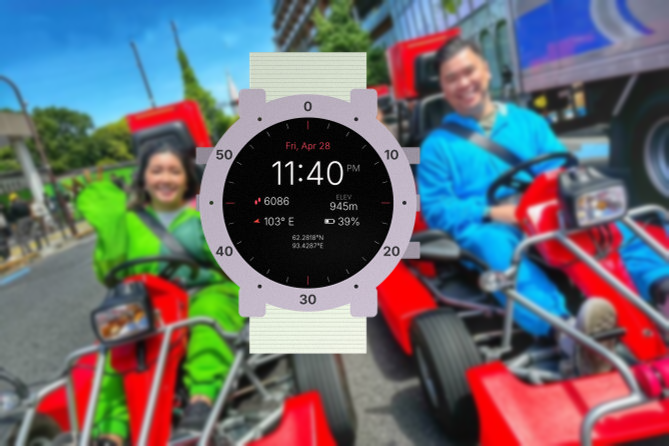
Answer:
{"hour": 11, "minute": 40}
